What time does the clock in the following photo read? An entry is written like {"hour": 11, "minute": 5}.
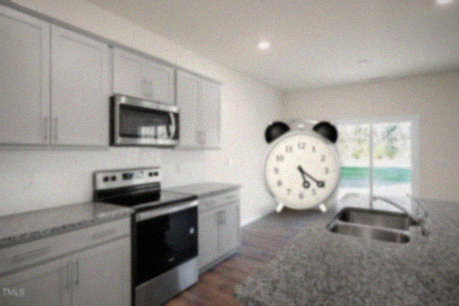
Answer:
{"hour": 5, "minute": 21}
